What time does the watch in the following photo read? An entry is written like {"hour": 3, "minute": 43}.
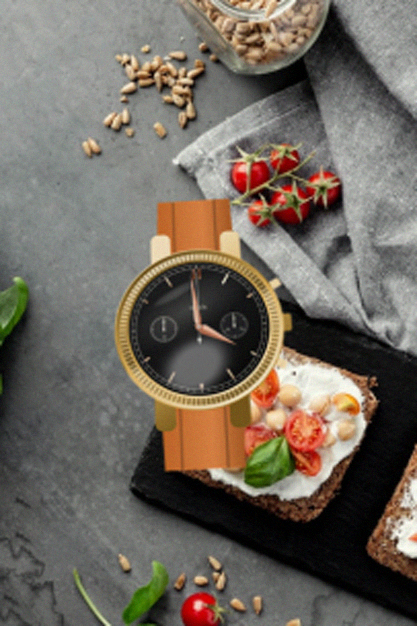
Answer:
{"hour": 3, "minute": 59}
